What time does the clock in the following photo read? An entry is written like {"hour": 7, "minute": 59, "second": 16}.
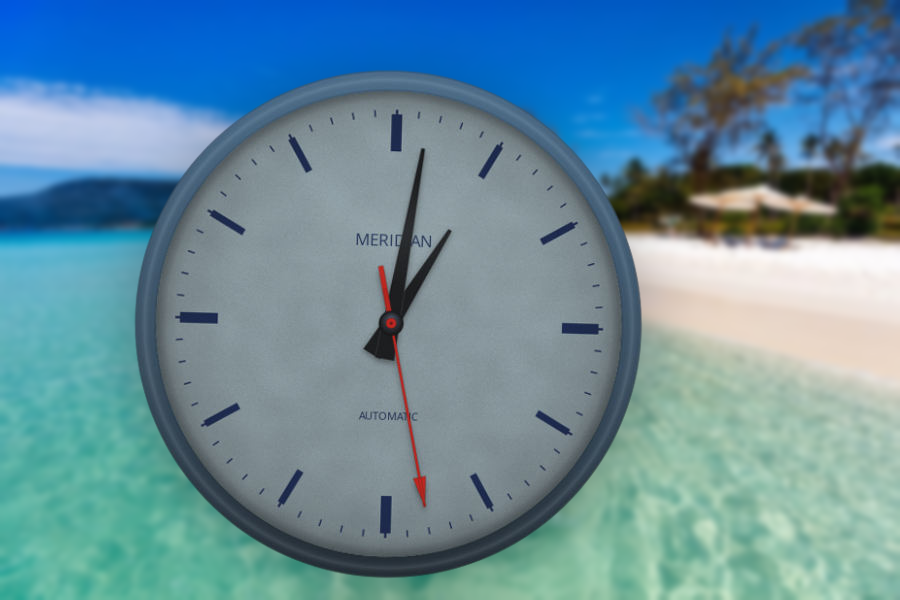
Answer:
{"hour": 1, "minute": 1, "second": 28}
